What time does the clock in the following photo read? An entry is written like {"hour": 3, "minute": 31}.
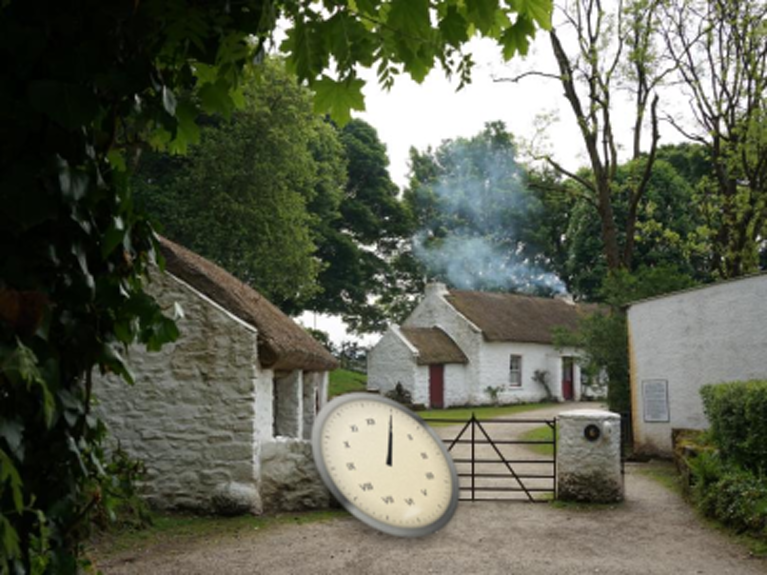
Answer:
{"hour": 1, "minute": 5}
